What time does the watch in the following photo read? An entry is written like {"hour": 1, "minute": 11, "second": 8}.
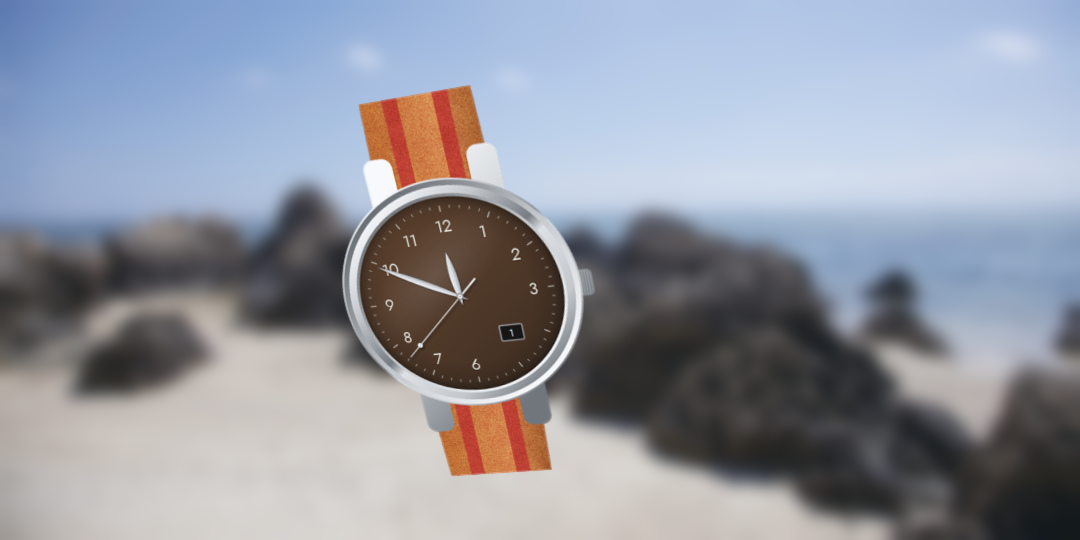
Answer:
{"hour": 11, "minute": 49, "second": 38}
